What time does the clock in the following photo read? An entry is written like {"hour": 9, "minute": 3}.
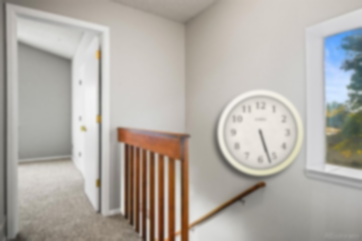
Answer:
{"hour": 5, "minute": 27}
